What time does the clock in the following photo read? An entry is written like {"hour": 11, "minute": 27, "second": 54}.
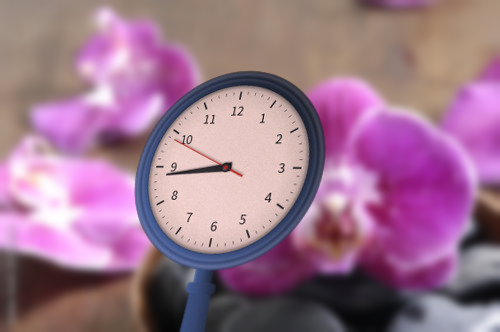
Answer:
{"hour": 8, "minute": 43, "second": 49}
